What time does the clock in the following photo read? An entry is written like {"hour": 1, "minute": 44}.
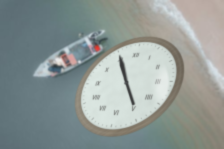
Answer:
{"hour": 4, "minute": 55}
